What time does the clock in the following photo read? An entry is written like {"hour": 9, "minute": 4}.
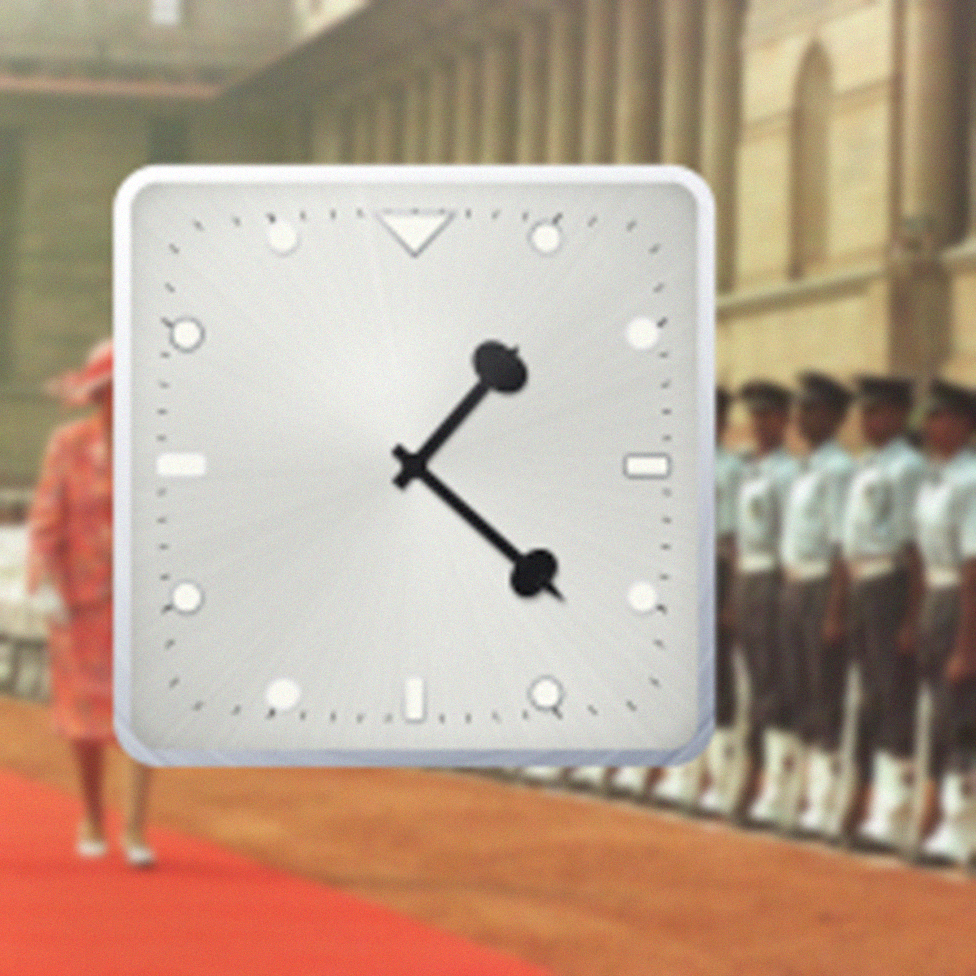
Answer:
{"hour": 1, "minute": 22}
